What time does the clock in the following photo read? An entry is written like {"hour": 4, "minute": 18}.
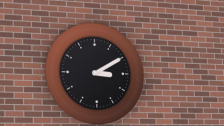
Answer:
{"hour": 3, "minute": 10}
